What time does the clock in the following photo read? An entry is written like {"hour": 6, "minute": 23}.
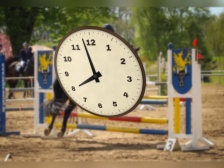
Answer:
{"hour": 7, "minute": 58}
